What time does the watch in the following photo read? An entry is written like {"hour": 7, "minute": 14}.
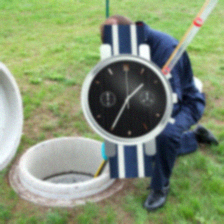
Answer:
{"hour": 1, "minute": 35}
